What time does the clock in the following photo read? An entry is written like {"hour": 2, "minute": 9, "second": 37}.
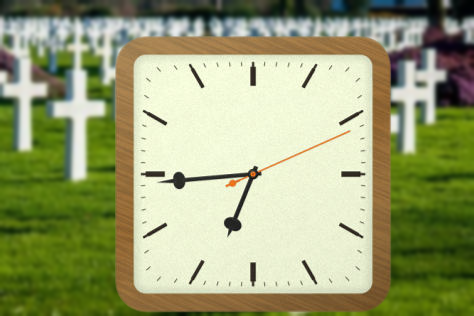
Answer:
{"hour": 6, "minute": 44, "second": 11}
